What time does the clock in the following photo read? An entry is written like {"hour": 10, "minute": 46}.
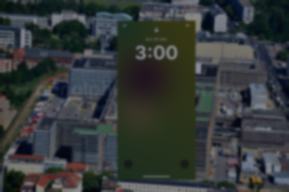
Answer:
{"hour": 3, "minute": 0}
